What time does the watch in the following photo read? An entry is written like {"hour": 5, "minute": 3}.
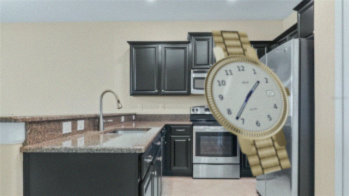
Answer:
{"hour": 1, "minute": 37}
